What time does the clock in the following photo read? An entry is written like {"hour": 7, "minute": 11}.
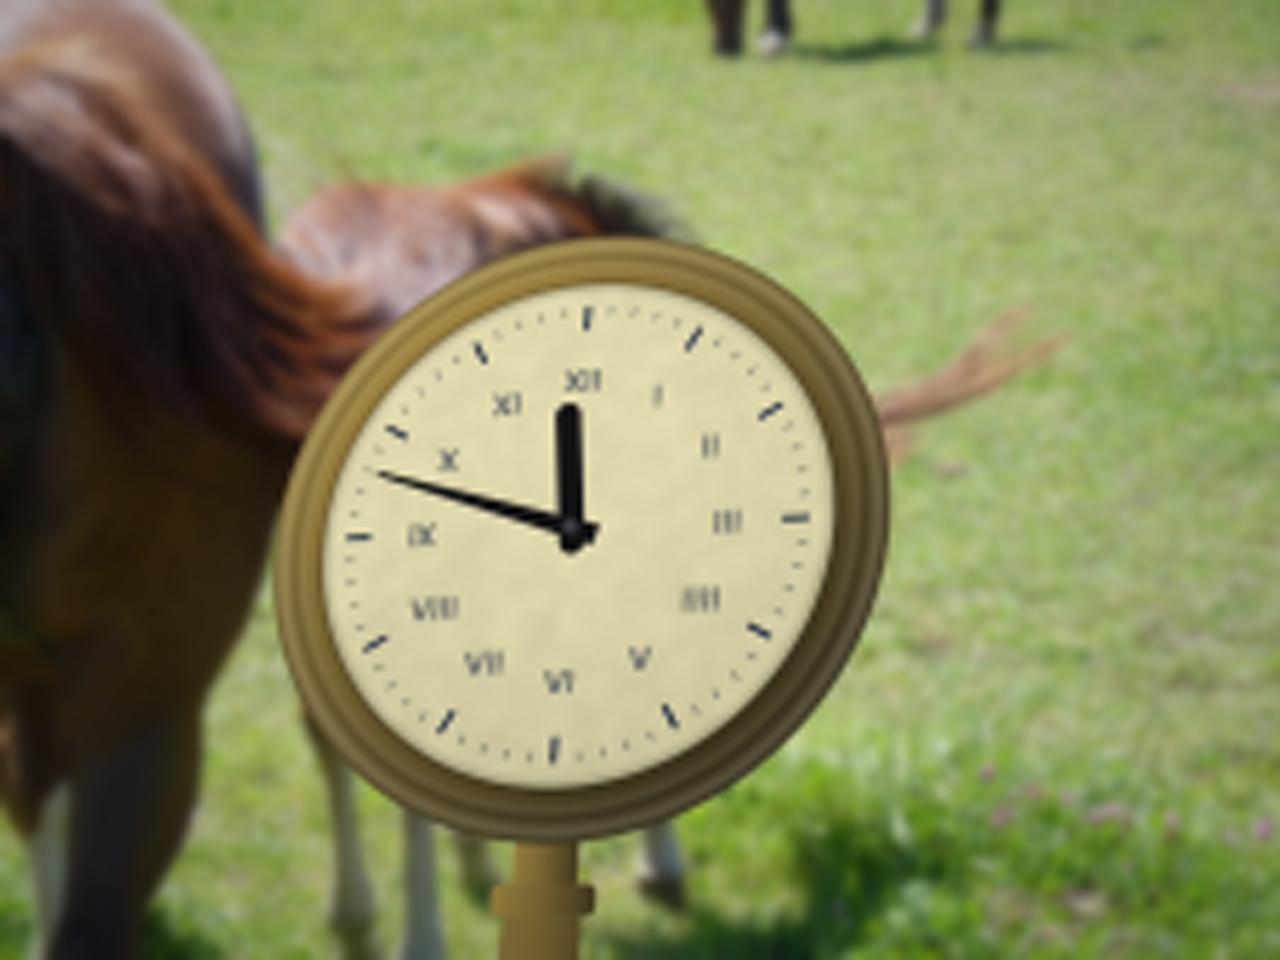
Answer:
{"hour": 11, "minute": 48}
